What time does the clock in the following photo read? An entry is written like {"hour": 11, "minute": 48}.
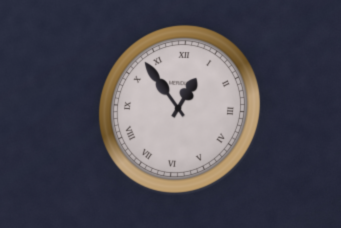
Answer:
{"hour": 12, "minute": 53}
